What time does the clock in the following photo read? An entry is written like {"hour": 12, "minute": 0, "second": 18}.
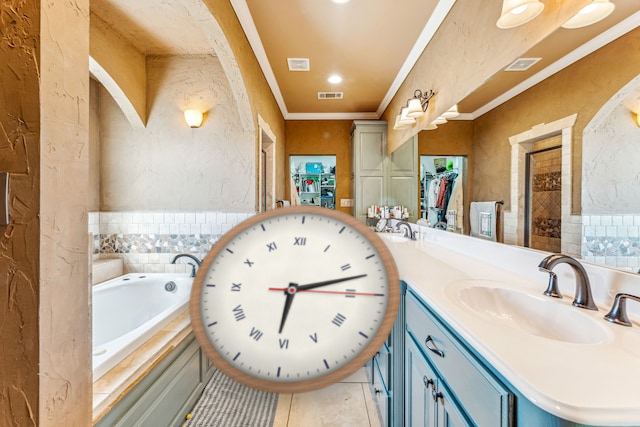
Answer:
{"hour": 6, "minute": 12, "second": 15}
